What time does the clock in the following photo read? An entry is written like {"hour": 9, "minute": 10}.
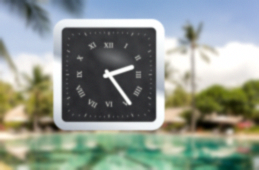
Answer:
{"hour": 2, "minute": 24}
